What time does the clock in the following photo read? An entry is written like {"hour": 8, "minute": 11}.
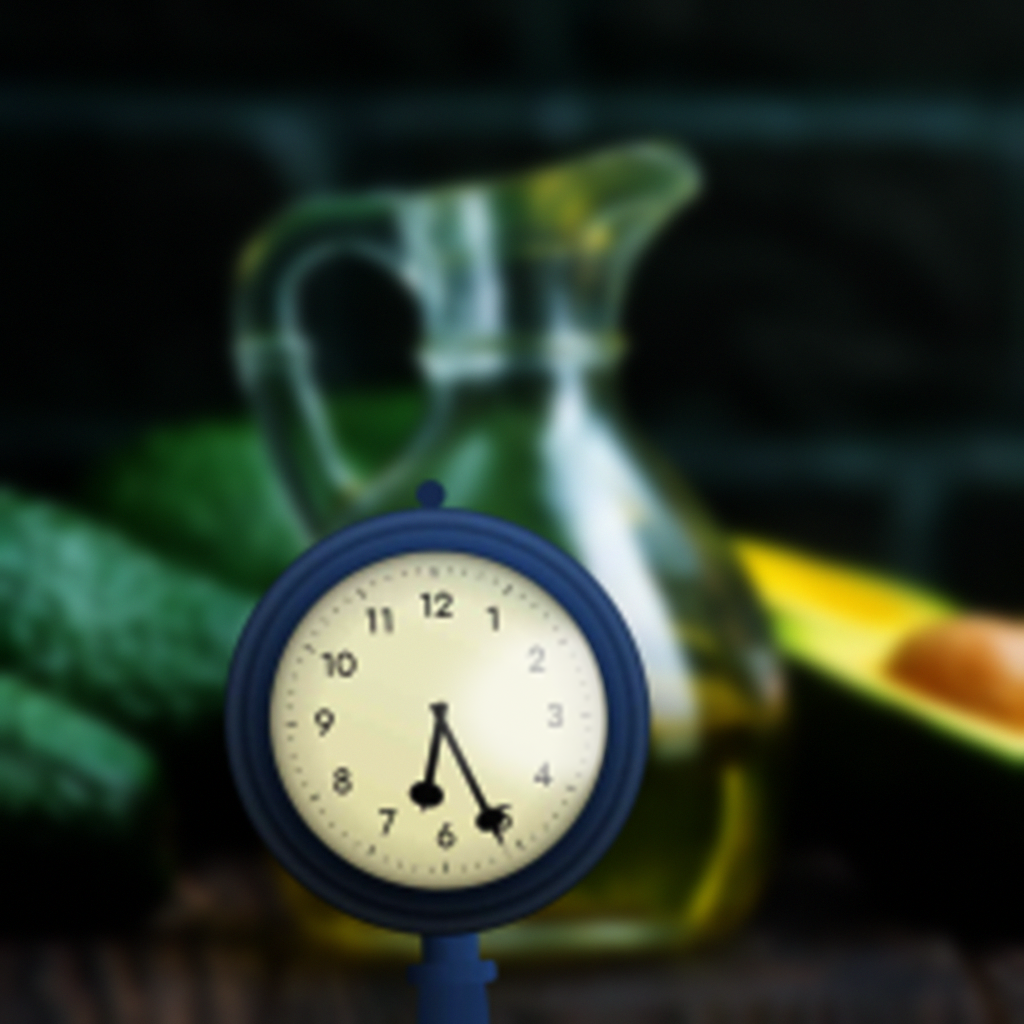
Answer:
{"hour": 6, "minute": 26}
